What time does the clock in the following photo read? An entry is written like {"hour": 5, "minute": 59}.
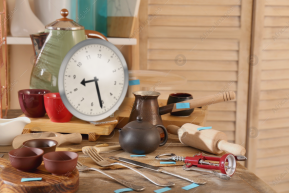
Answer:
{"hour": 8, "minute": 26}
